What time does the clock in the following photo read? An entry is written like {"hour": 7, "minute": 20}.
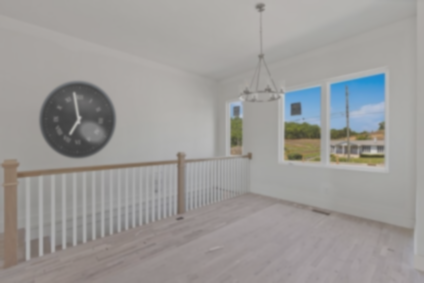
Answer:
{"hour": 6, "minute": 58}
